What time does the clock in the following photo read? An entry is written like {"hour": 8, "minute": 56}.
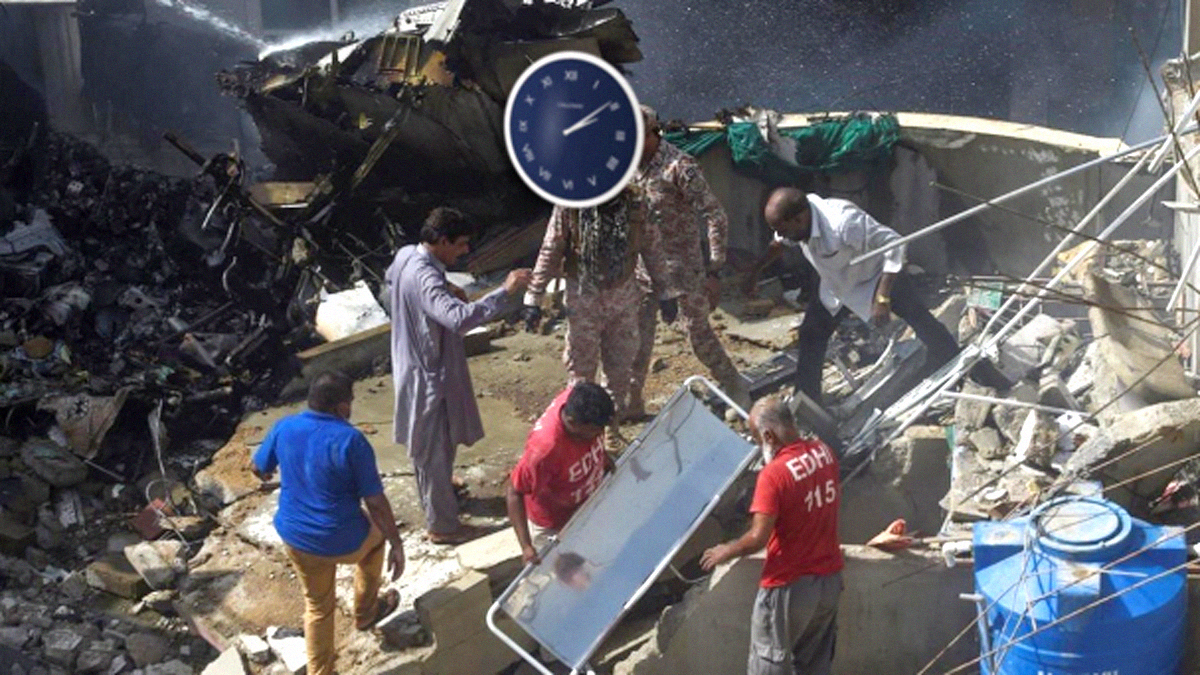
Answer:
{"hour": 2, "minute": 9}
